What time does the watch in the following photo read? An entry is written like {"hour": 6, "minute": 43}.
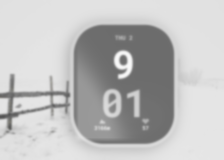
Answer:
{"hour": 9, "minute": 1}
